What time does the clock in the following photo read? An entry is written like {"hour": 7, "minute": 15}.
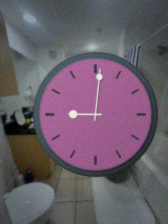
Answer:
{"hour": 9, "minute": 1}
